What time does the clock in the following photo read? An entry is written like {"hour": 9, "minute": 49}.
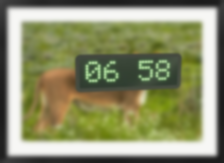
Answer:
{"hour": 6, "minute": 58}
